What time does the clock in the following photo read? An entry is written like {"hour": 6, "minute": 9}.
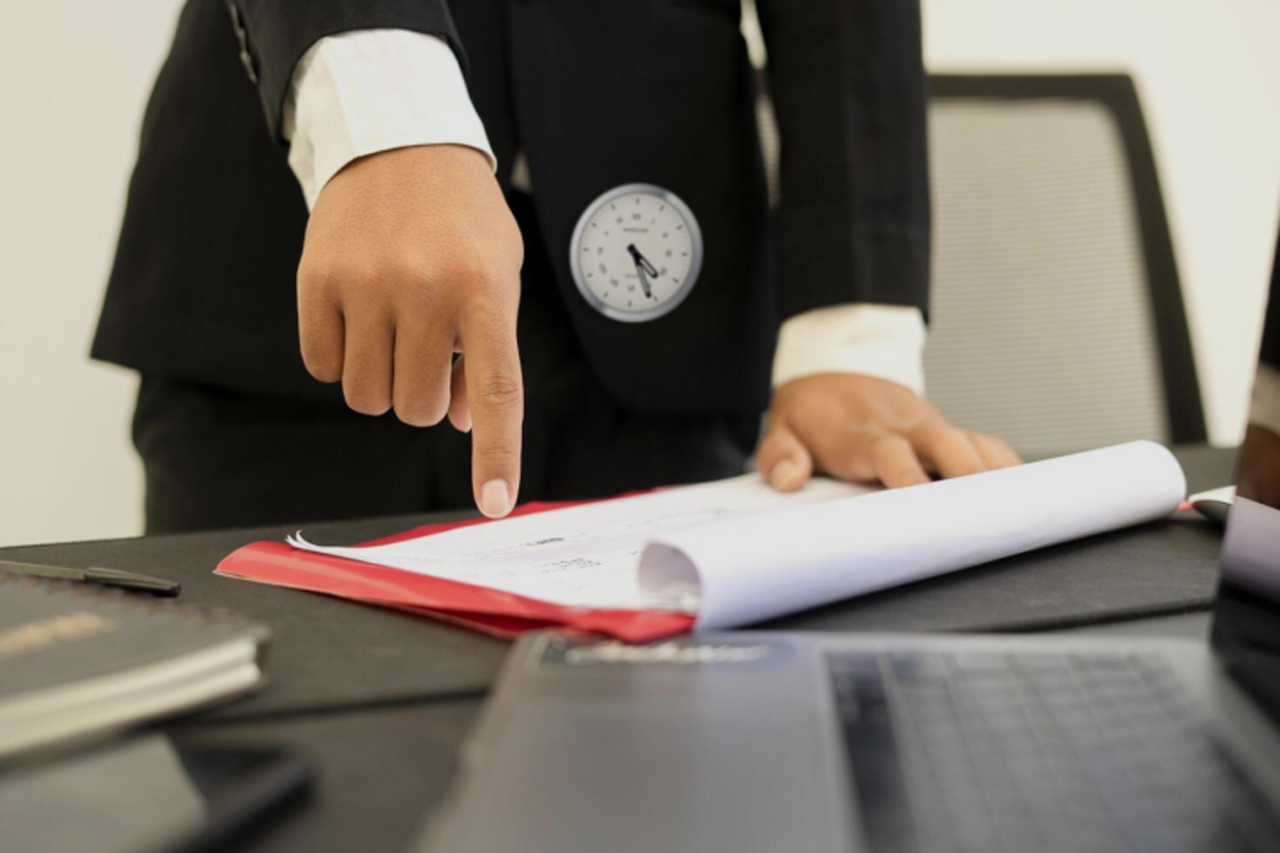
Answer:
{"hour": 4, "minute": 26}
